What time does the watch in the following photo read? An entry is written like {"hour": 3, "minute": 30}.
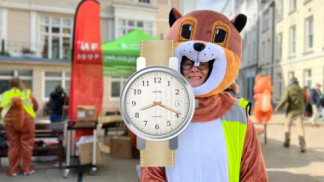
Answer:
{"hour": 8, "minute": 19}
